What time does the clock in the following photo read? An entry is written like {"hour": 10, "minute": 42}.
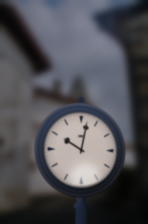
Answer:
{"hour": 10, "minute": 2}
